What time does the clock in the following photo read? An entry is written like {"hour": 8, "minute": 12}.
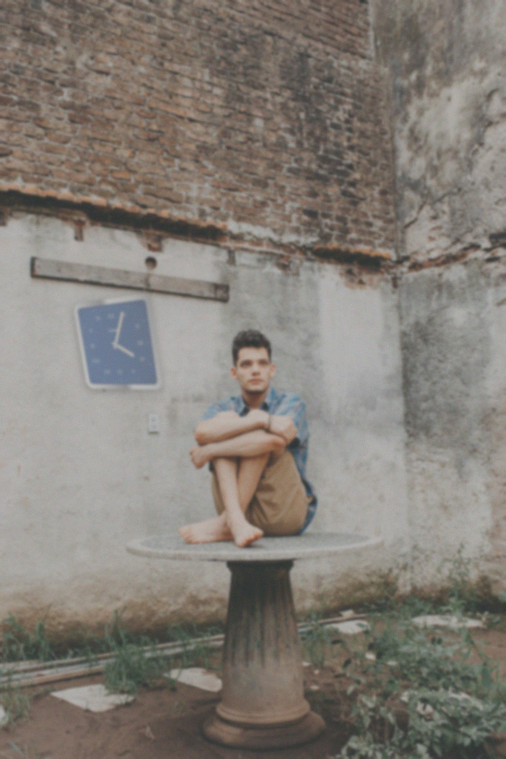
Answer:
{"hour": 4, "minute": 4}
